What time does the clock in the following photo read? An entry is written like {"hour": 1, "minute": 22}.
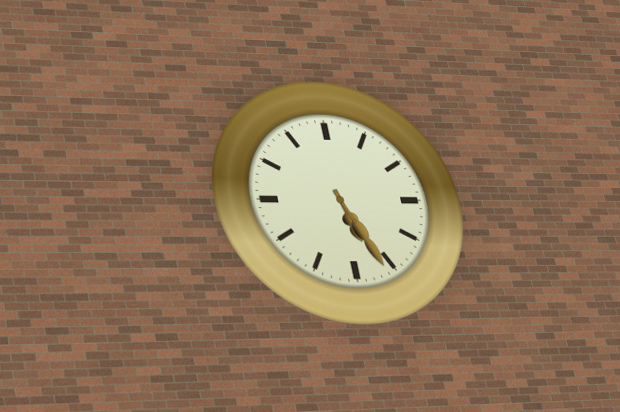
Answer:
{"hour": 5, "minute": 26}
